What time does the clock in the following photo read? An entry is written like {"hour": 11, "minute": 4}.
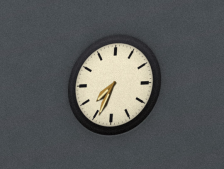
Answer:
{"hour": 7, "minute": 34}
